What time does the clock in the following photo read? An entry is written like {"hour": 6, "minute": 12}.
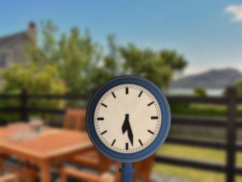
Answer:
{"hour": 6, "minute": 28}
